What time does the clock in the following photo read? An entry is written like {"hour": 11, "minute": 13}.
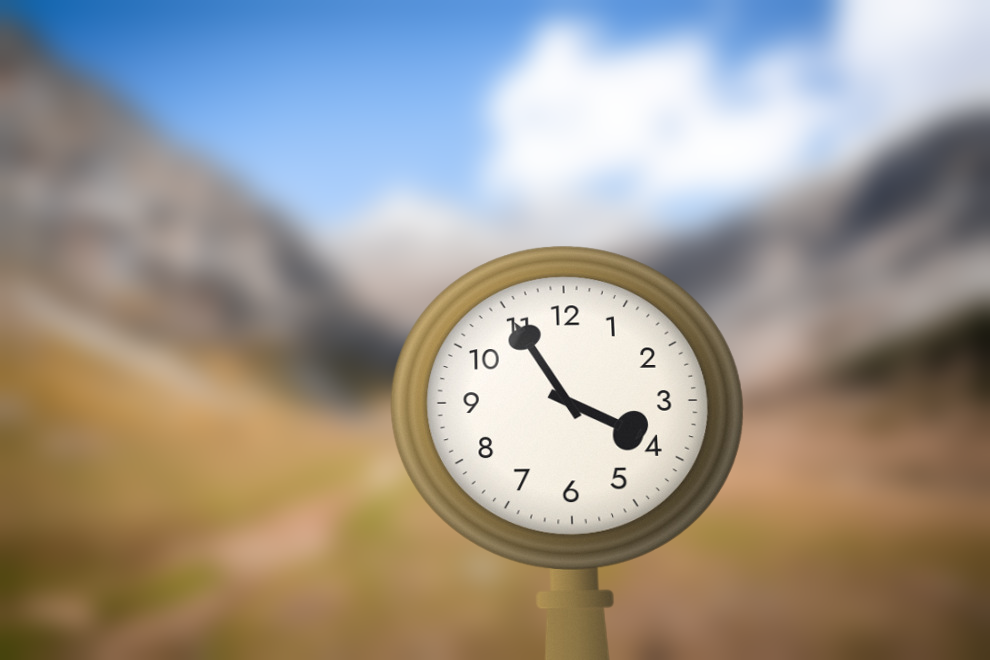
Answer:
{"hour": 3, "minute": 55}
